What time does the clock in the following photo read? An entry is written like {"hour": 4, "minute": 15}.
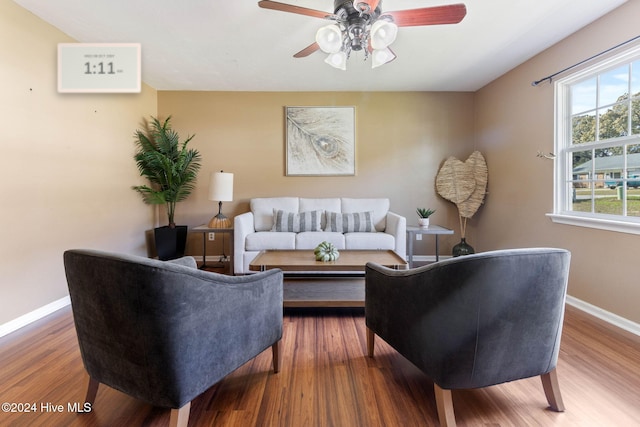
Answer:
{"hour": 1, "minute": 11}
